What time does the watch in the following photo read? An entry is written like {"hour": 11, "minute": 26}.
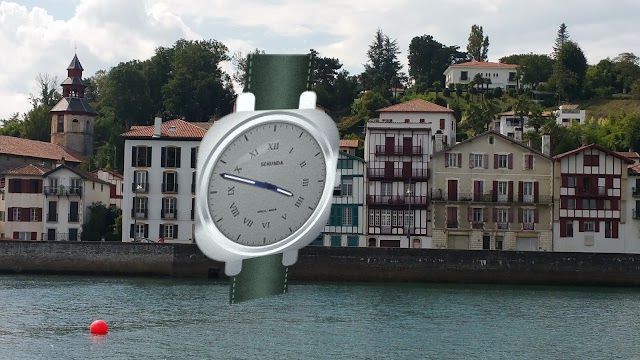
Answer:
{"hour": 3, "minute": 48}
